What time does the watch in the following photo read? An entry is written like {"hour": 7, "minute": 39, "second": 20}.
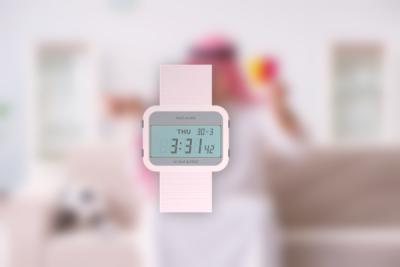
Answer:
{"hour": 3, "minute": 31, "second": 42}
